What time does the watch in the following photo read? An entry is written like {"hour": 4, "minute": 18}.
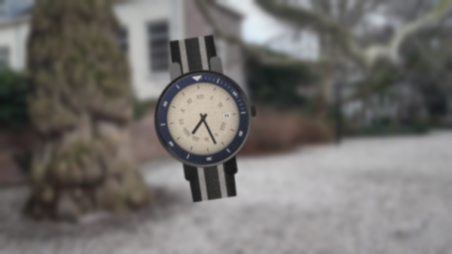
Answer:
{"hour": 7, "minute": 27}
